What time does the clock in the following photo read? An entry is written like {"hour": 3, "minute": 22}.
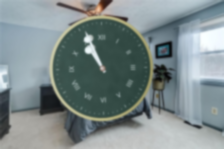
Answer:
{"hour": 10, "minute": 56}
